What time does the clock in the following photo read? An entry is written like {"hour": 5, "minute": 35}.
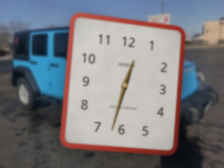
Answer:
{"hour": 12, "minute": 32}
